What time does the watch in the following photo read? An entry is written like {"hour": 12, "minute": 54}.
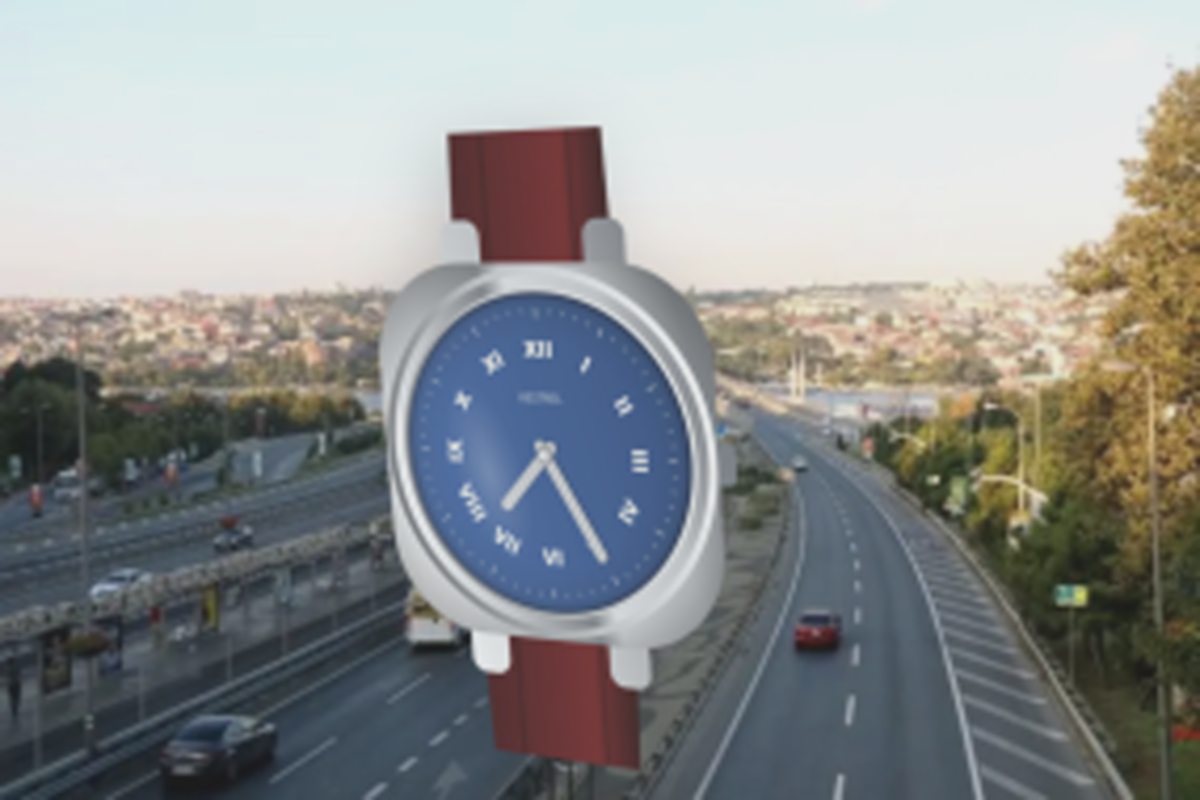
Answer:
{"hour": 7, "minute": 25}
